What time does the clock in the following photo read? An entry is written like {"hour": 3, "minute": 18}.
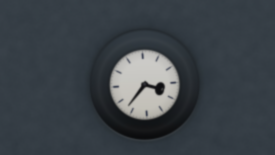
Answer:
{"hour": 3, "minute": 37}
